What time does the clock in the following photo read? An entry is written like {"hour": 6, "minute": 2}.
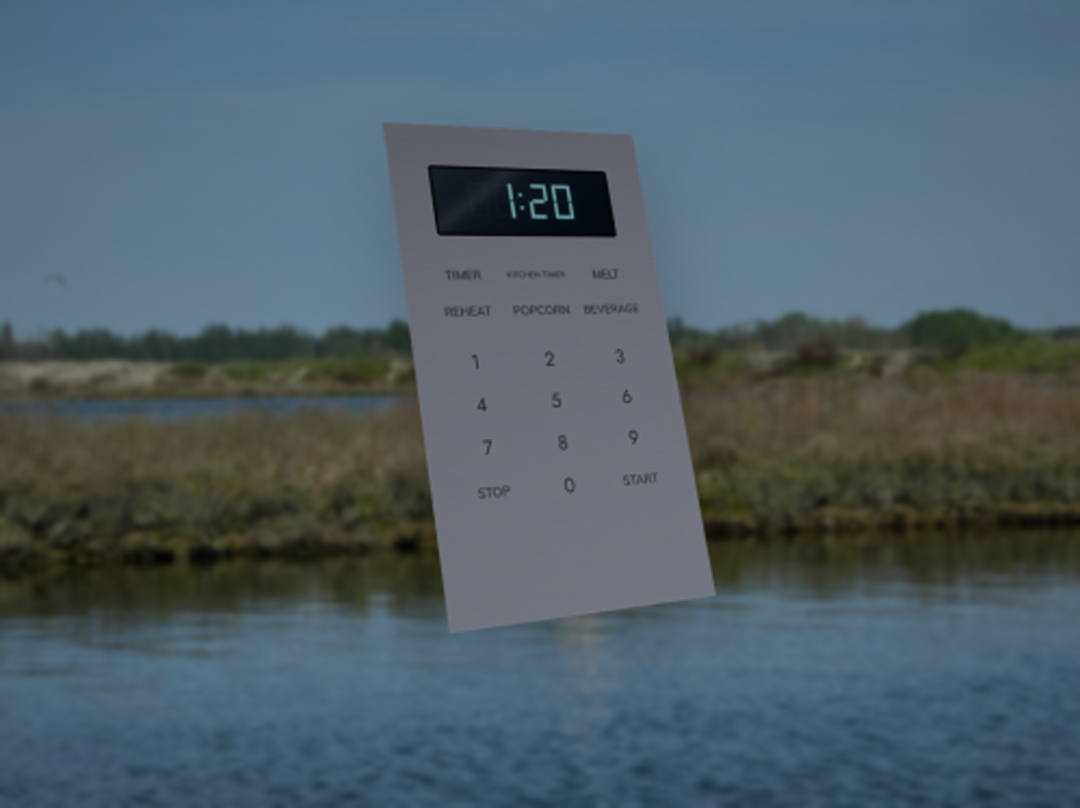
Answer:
{"hour": 1, "minute": 20}
